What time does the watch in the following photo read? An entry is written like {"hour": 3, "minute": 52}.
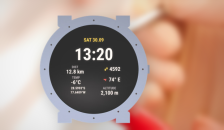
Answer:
{"hour": 13, "minute": 20}
